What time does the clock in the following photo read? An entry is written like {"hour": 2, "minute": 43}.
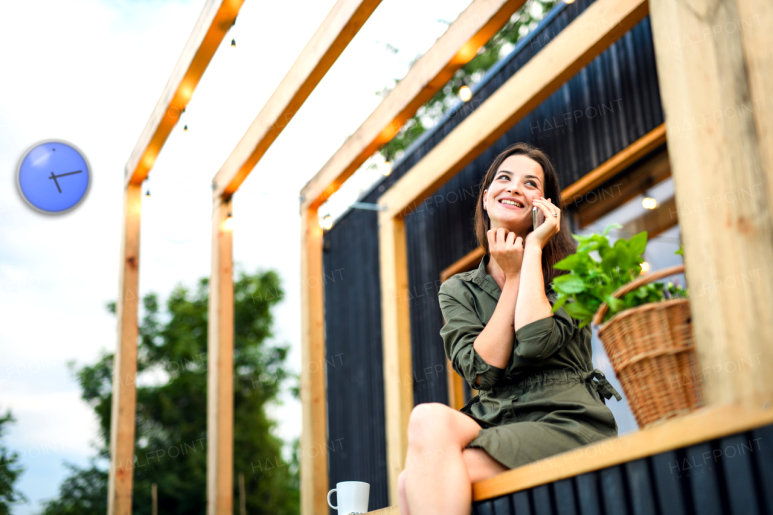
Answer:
{"hour": 5, "minute": 13}
